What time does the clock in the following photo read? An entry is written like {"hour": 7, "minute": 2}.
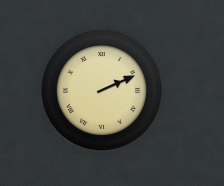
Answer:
{"hour": 2, "minute": 11}
